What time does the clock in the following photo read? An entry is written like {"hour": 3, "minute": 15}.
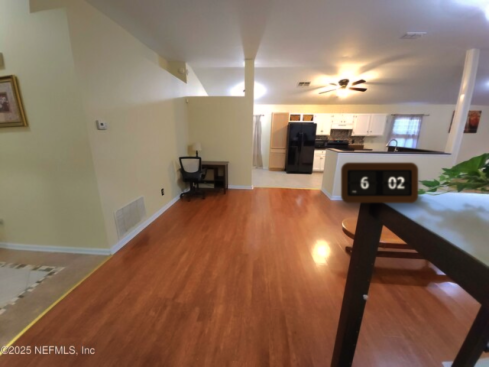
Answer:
{"hour": 6, "minute": 2}
